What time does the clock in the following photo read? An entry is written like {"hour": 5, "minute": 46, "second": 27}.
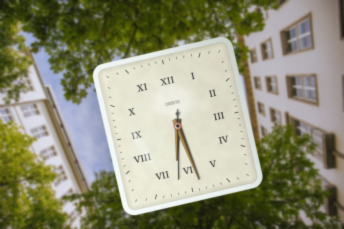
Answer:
{"hour": 6, "minute": 28, "second": 32}
